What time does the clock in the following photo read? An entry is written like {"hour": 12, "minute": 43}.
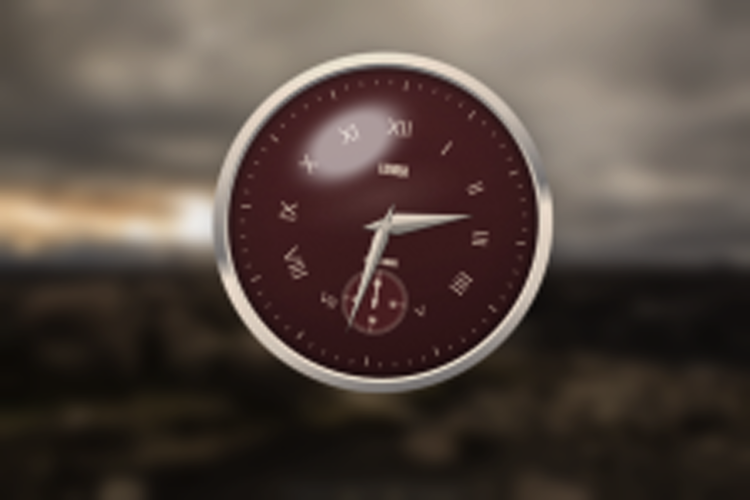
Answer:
{"hour": 2, "minute": 32}
